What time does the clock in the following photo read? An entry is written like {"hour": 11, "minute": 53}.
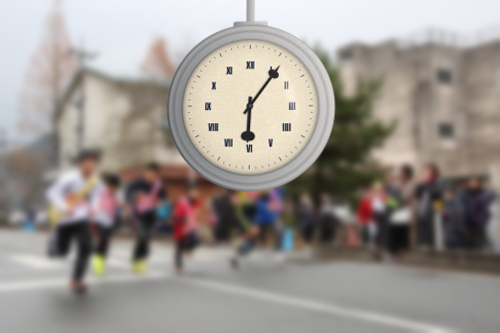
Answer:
{"hour": 6, "minute": 6}
